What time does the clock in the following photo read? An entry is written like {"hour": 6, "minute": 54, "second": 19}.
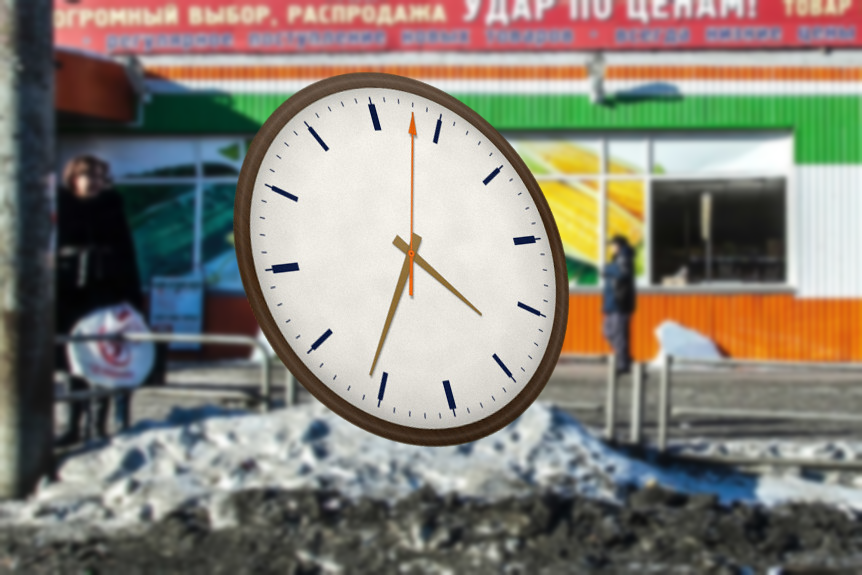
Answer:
{"hour": 4, "minute": 36, "second": 3}
